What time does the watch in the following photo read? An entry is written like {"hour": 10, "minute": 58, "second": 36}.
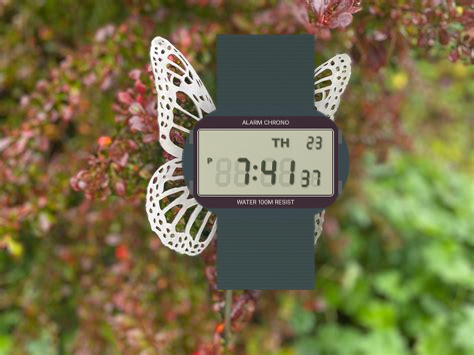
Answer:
{"hour": 7, "minute": 41, "second": 37}
